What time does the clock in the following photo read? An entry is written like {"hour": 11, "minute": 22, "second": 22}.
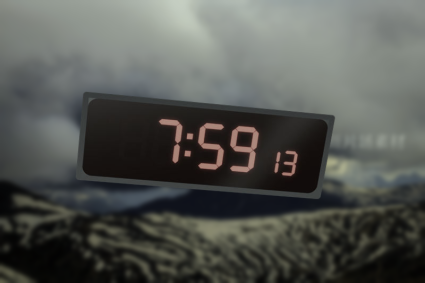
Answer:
{"hour": 7, "minute": 59, "second": 13}
